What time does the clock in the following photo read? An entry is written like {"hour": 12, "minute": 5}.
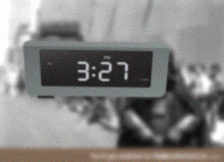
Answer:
{"hour": 3, "minute": 27}
